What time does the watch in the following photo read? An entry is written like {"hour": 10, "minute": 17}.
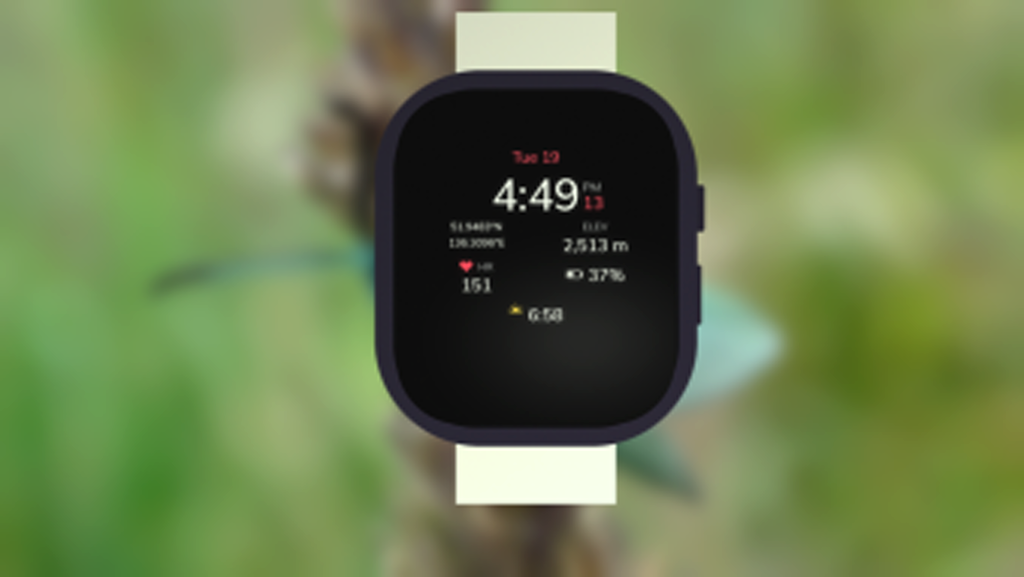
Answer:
{"hour": 4, "minute": 49}
